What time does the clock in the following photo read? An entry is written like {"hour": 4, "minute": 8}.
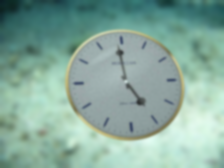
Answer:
{"hour": 4, "minute": 59}
